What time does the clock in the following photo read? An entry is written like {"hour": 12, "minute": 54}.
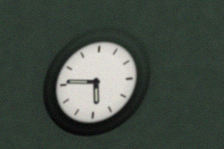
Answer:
{"hour": 5, "minute": 46}
